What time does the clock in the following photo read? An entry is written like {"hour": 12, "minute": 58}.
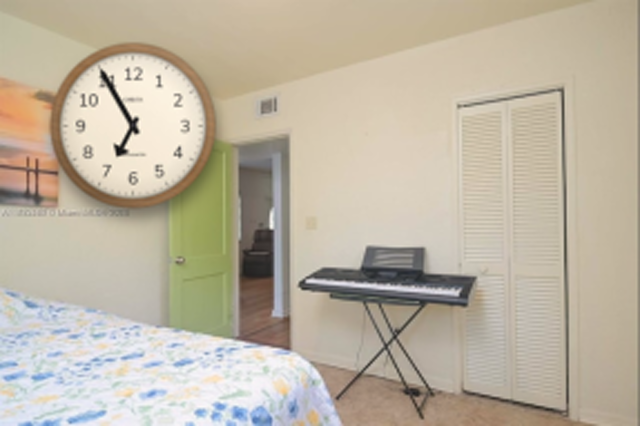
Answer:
{"hour": 6, "minute": 55}
